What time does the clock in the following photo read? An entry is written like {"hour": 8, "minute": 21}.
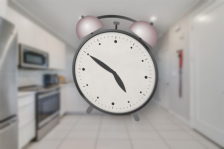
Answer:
{"hour": 4, "minute": 50}
